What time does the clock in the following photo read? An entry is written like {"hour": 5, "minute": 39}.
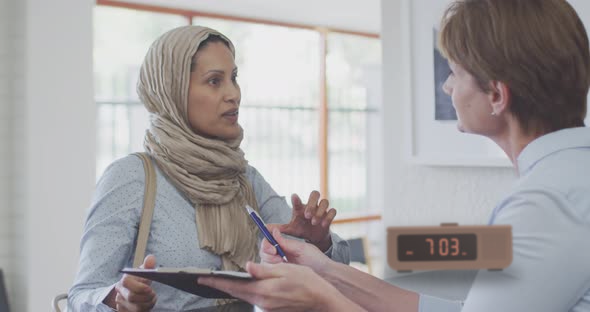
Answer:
{"hour": 7, "minute": 3}
